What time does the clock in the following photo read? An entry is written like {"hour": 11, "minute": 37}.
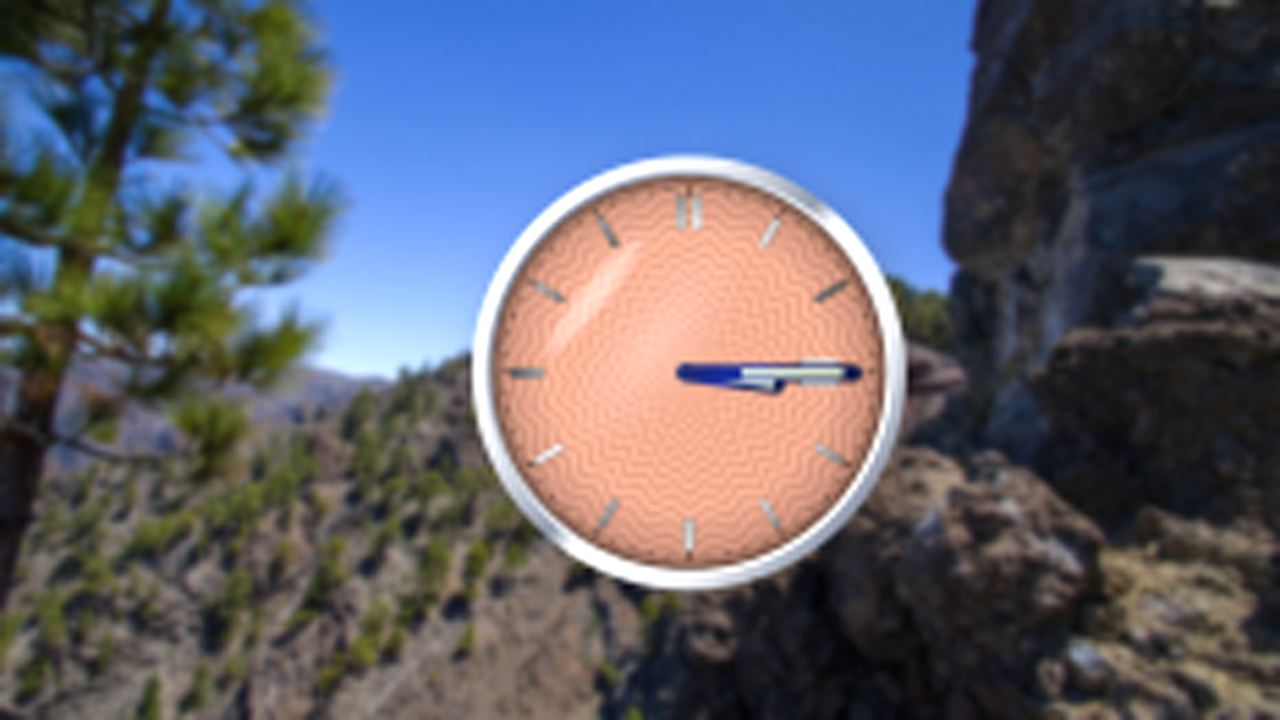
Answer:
{"hour": 3, "minute": 15}
